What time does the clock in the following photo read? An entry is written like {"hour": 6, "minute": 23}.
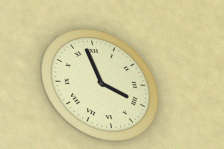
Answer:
{"hour": 3, "minute": 58}
